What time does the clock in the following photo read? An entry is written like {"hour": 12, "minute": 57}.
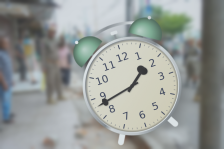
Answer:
{"hour": 1, "minute": 43}
